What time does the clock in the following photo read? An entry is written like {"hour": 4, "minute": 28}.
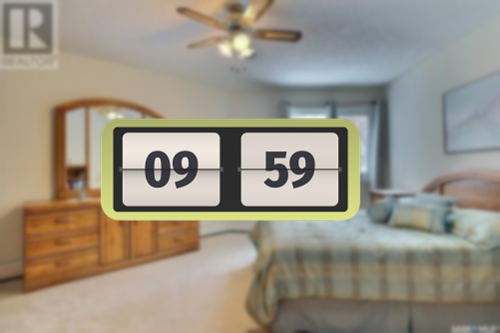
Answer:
{"hour": 9, "minute": 59}
